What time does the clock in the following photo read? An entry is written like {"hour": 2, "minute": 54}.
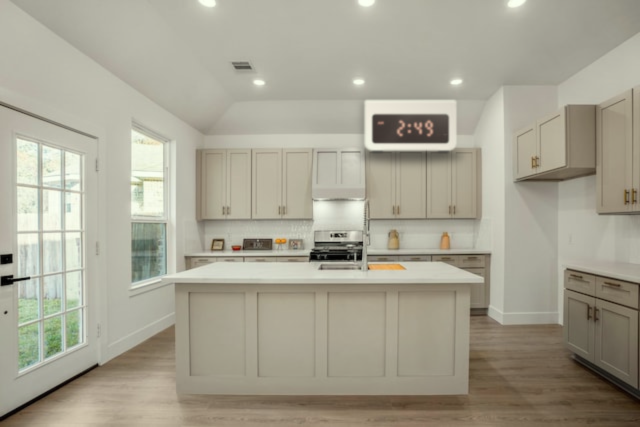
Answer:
{"hour": 2, "minute": 49}
